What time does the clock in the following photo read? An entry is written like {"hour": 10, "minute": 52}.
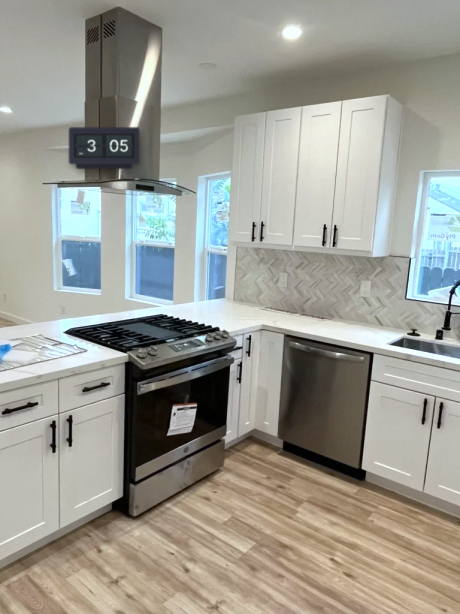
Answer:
{"hour": 3, "minute": 5}
